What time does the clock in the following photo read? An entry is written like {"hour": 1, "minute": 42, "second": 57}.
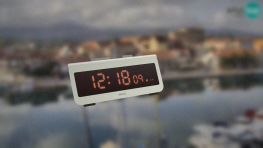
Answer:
{"hour": 12, "minute": 18, "second": 9}
